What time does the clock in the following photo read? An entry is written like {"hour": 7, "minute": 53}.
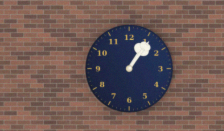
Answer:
{"hour": 1, "minute": 6}
